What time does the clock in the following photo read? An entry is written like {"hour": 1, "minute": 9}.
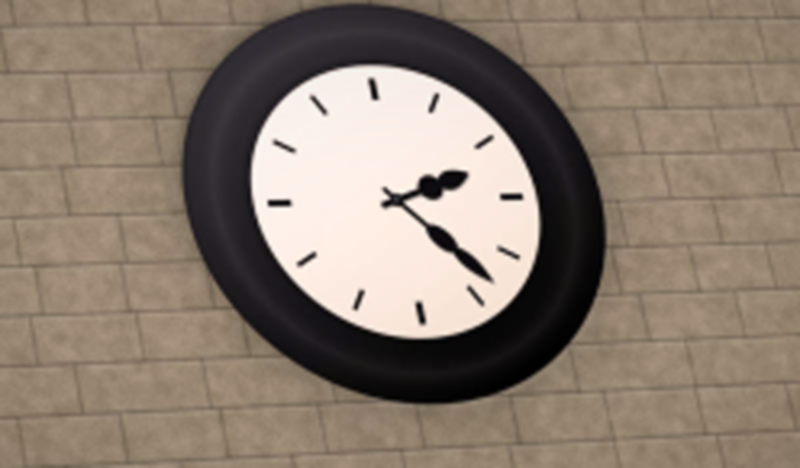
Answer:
{"hour": 2, "minute": 23}
